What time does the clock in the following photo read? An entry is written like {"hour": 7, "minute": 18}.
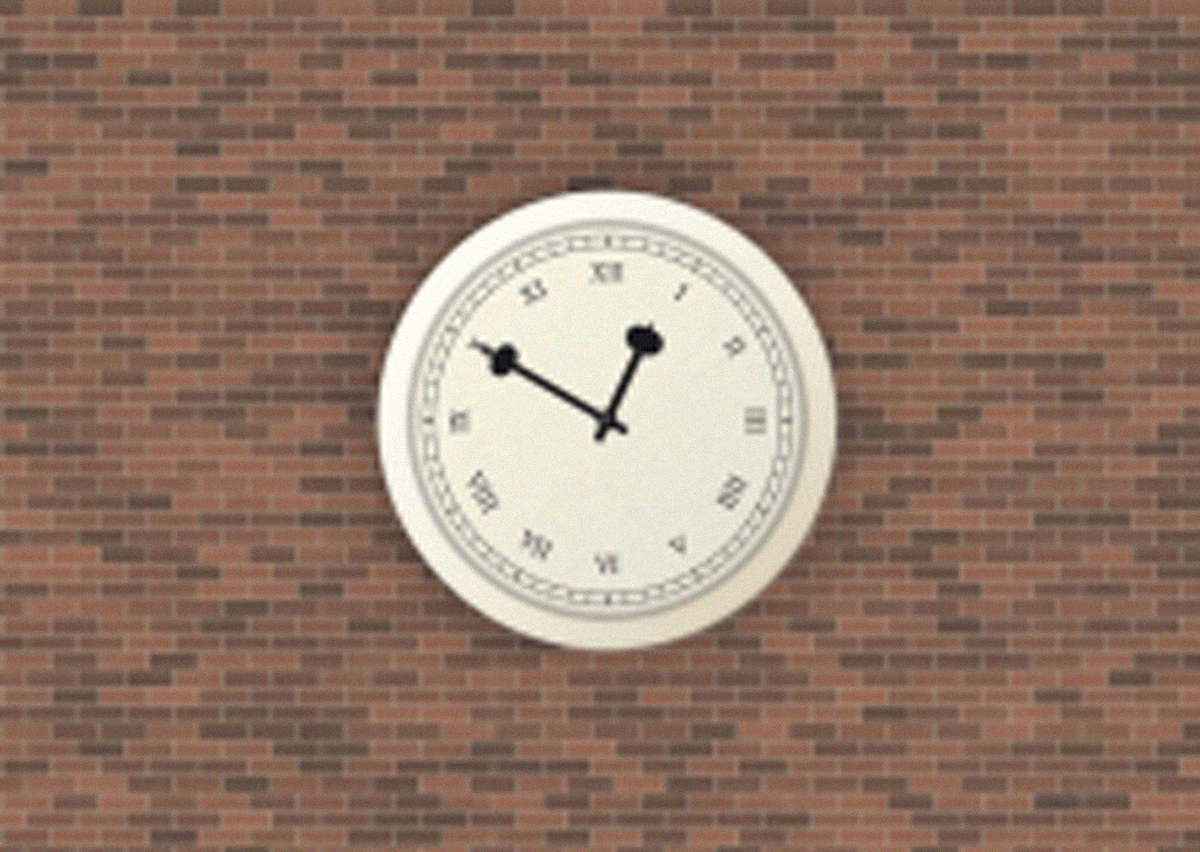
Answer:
{"hour": 12, "minute": 50}
